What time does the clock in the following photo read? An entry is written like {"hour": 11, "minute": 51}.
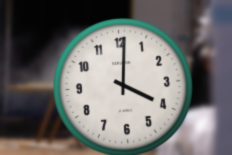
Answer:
{"hour": 4, "minute": 1}
